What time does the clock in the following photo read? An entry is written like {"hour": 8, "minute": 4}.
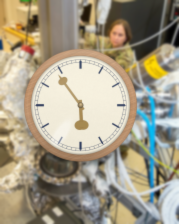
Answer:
{"hour": 5, "minute": 54}
